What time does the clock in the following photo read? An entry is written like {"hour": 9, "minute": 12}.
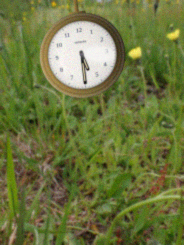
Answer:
{"hour": 5, "minute": 30}
